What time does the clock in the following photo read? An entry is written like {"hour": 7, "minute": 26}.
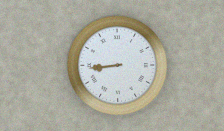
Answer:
{"hour": 8, "minute": 44}
